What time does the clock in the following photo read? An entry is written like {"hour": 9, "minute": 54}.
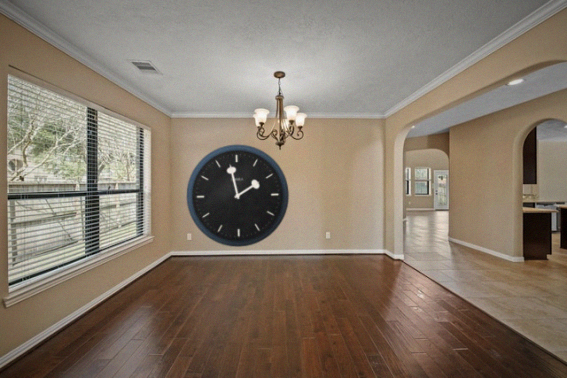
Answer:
{"hour": 1, "minute": 58}
